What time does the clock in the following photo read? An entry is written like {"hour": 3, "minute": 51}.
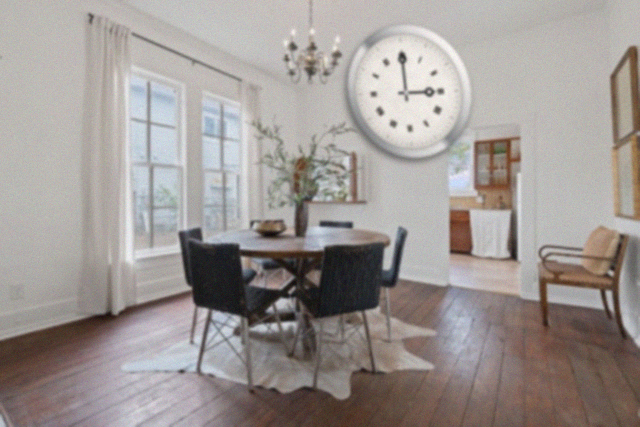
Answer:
{"hour": 3, "minute": 0}
